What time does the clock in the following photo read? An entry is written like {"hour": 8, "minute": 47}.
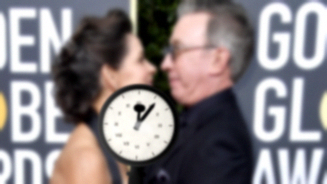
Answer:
{"hour": 12, "minute": 6}
